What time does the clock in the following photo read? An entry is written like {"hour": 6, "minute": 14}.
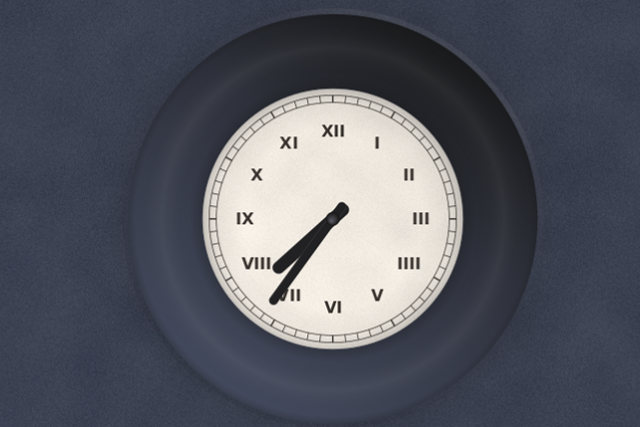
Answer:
{"hour": 7, "minute": 36}
